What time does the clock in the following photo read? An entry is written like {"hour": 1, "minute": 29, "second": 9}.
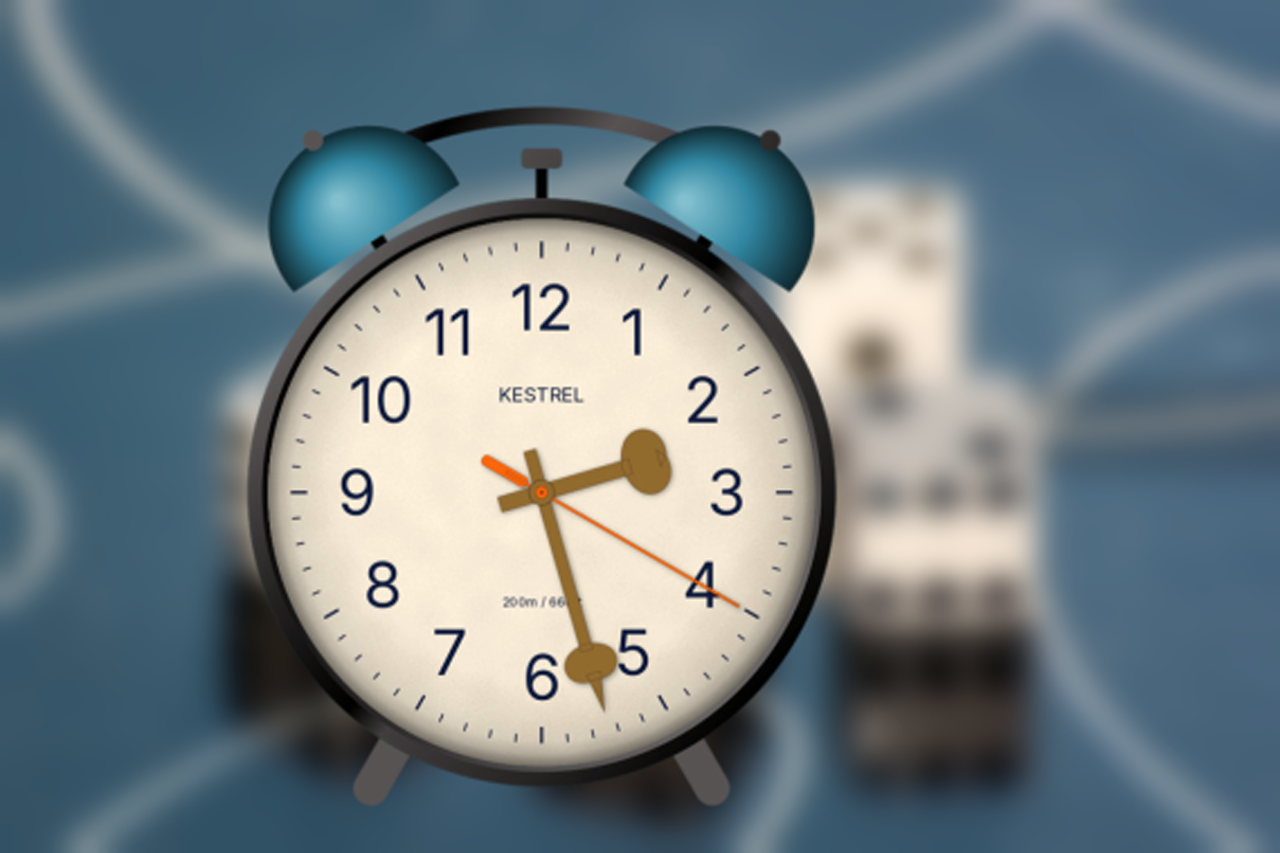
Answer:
{"hour": 2, "minute": 27, "second": 20}
